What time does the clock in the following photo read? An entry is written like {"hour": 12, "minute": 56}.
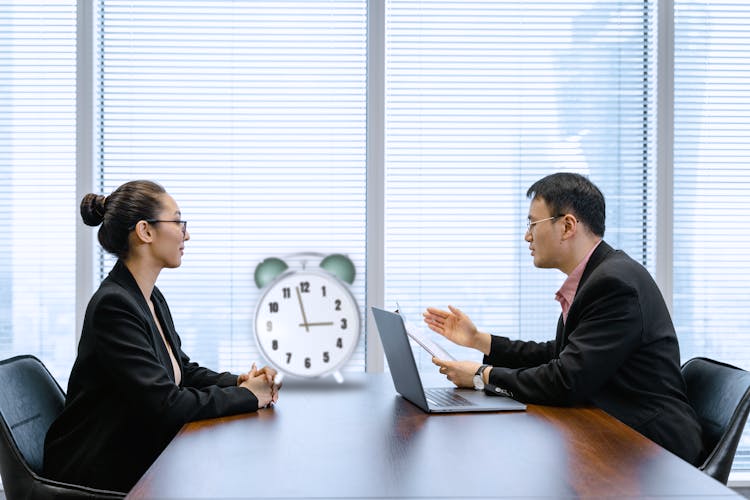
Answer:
{"hour": 2, "minute": 58}
